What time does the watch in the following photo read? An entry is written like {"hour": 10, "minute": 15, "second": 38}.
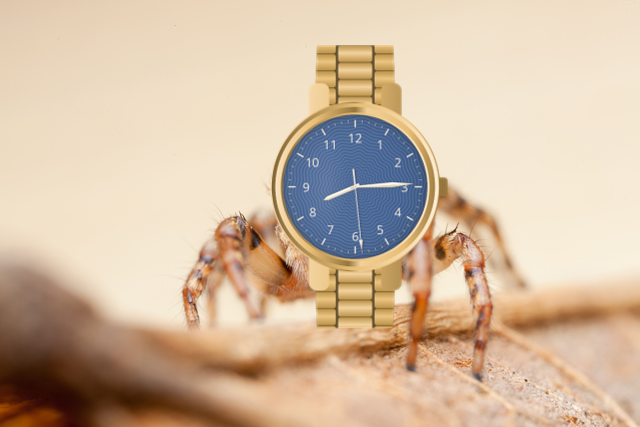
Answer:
{"hour": 8, "minute": 14, "second": 29}
